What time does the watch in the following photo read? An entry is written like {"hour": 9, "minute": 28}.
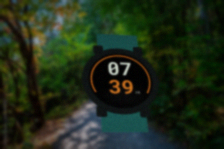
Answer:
{"hour": 7, "minute": 39}
